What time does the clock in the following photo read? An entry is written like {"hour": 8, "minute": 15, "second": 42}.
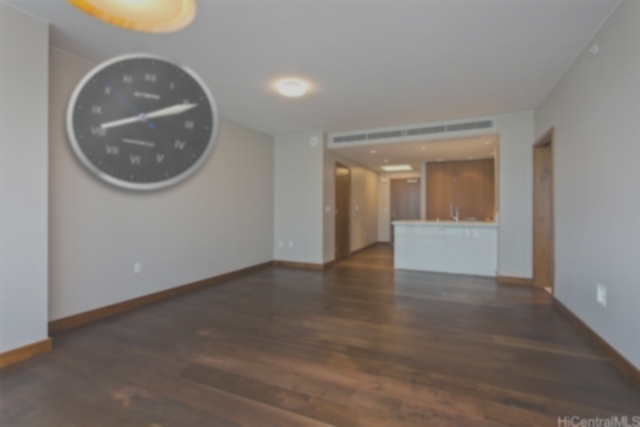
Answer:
{"hour": 8, "minute": 10, "second": 51}
